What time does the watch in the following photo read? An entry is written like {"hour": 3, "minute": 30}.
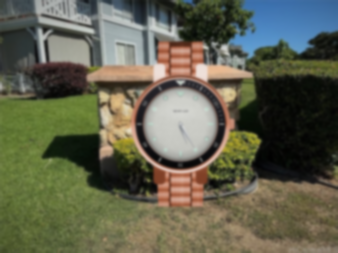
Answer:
{"hour": 5, "minute": 25}
